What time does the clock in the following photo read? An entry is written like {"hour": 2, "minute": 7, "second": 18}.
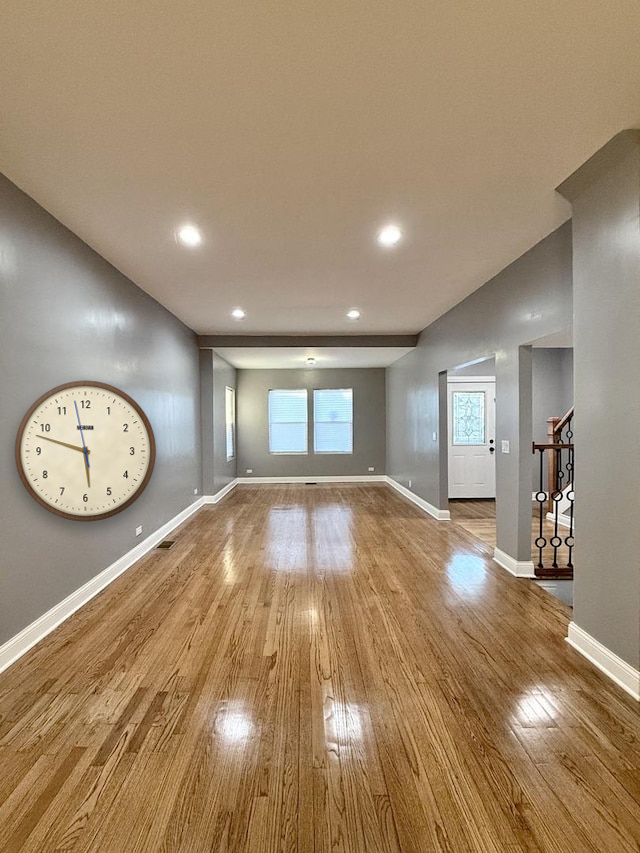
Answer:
{"hour": 5, "minute": 47, "second": 58}
